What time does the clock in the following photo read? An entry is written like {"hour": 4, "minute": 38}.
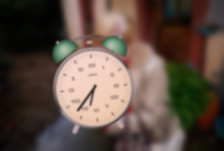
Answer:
{"hour": 6, "minute": 37}
